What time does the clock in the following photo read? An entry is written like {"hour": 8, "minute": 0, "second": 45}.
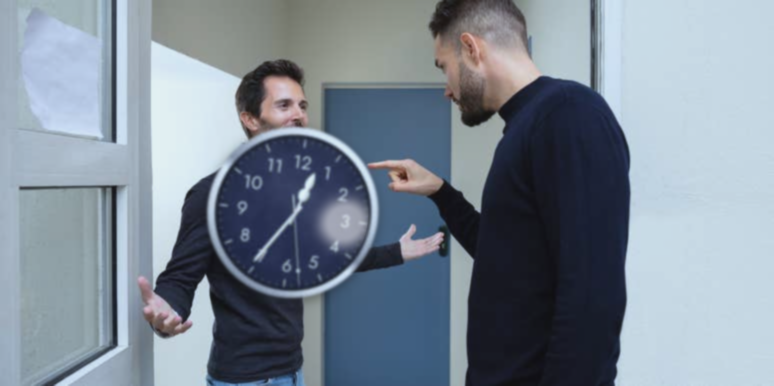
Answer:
{"hour": 12, "minute": 35, "second": 28}
